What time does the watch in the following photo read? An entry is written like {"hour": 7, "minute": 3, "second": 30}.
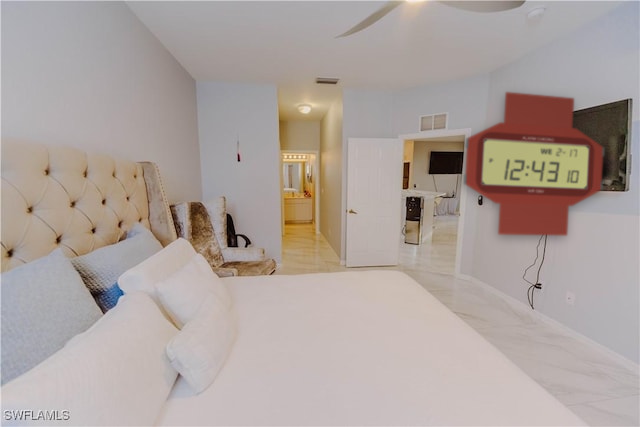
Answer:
{"hour": 12, "minute": 43, "second": 10}
